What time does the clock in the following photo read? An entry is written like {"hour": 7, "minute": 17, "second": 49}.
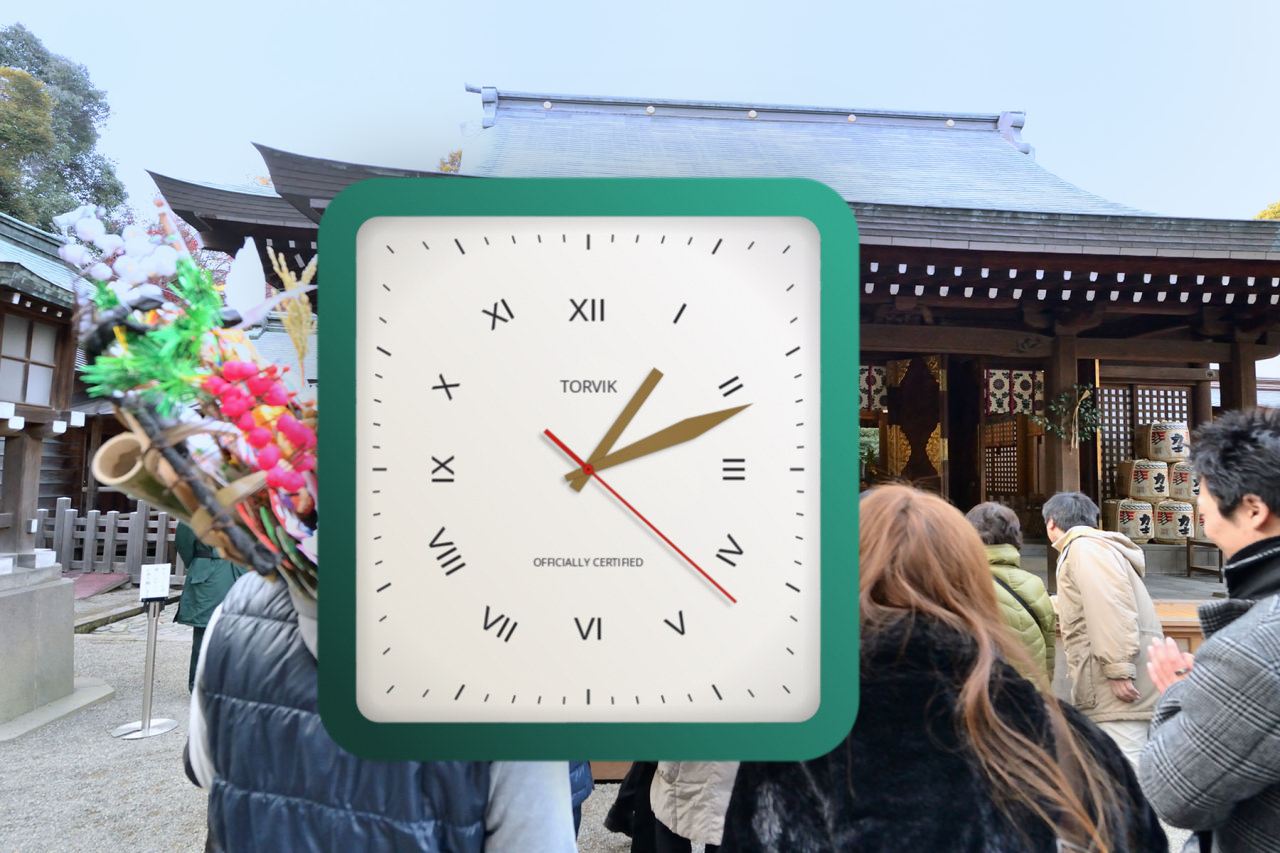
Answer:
{"hour": 1, "minute": 11, "second": 22}
